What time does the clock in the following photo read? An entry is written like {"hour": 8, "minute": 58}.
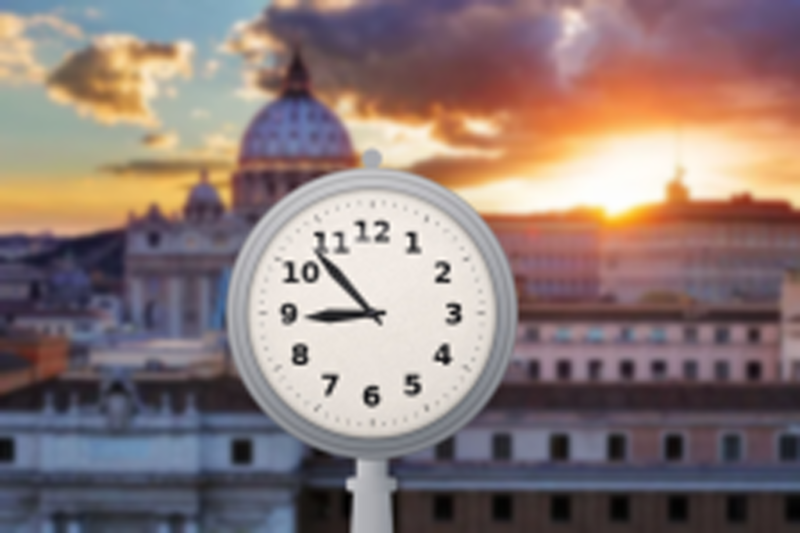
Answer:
{"hour": 8, "minute": 53}
